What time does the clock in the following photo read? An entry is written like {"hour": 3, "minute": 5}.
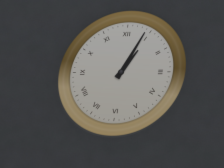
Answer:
{"hour": 1, "minute": 4}
